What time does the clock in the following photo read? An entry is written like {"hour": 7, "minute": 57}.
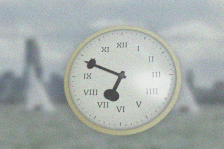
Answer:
{"hour": 6, "minute": 49}
